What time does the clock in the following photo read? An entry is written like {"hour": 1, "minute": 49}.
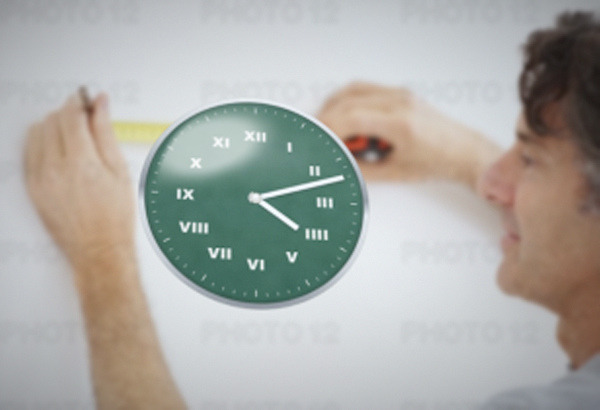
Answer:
{"hour": 4, "minute": 12}
